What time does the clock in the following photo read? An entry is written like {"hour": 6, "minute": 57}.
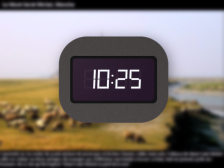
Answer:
{"hour": 10, "minute": 25}
